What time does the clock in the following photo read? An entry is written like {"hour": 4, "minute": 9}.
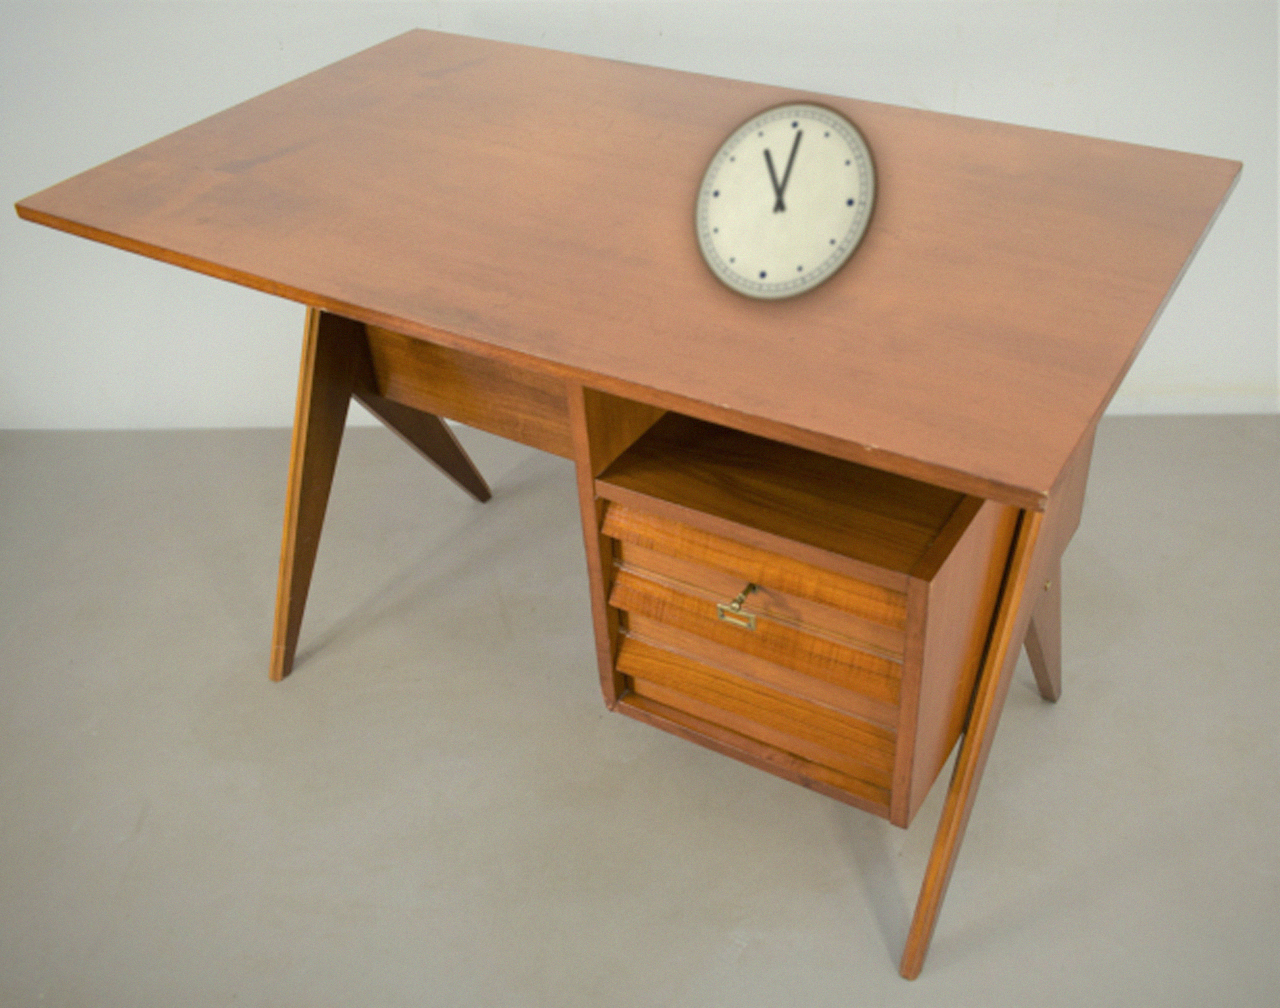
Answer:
{"hour": 11, "minute": 1}
